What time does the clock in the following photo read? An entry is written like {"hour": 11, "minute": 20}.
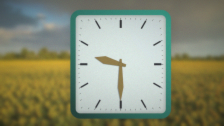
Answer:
{"hour": 9, "minute": 30}
